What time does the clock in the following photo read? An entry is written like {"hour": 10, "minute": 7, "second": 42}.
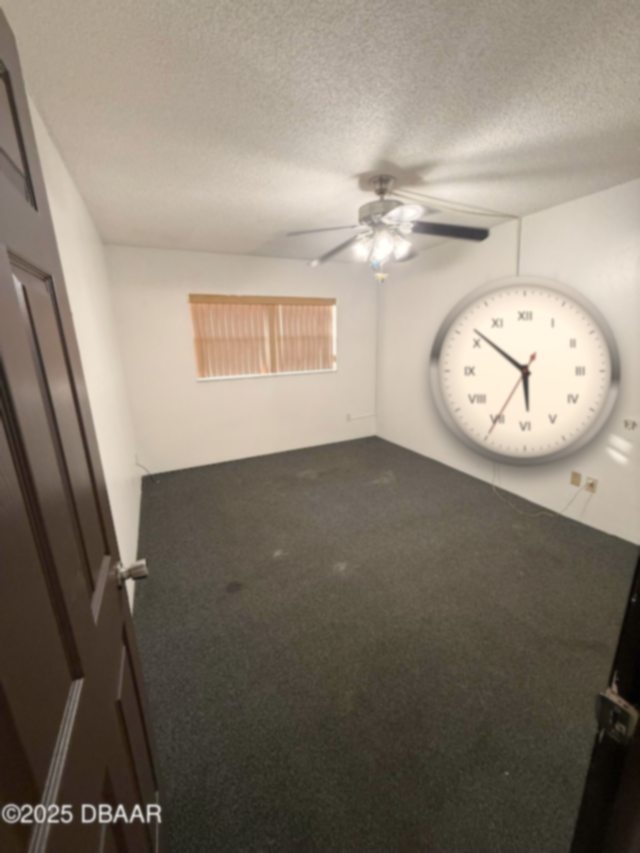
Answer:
{"hour": 5, "minute": 51, "second": 35}
